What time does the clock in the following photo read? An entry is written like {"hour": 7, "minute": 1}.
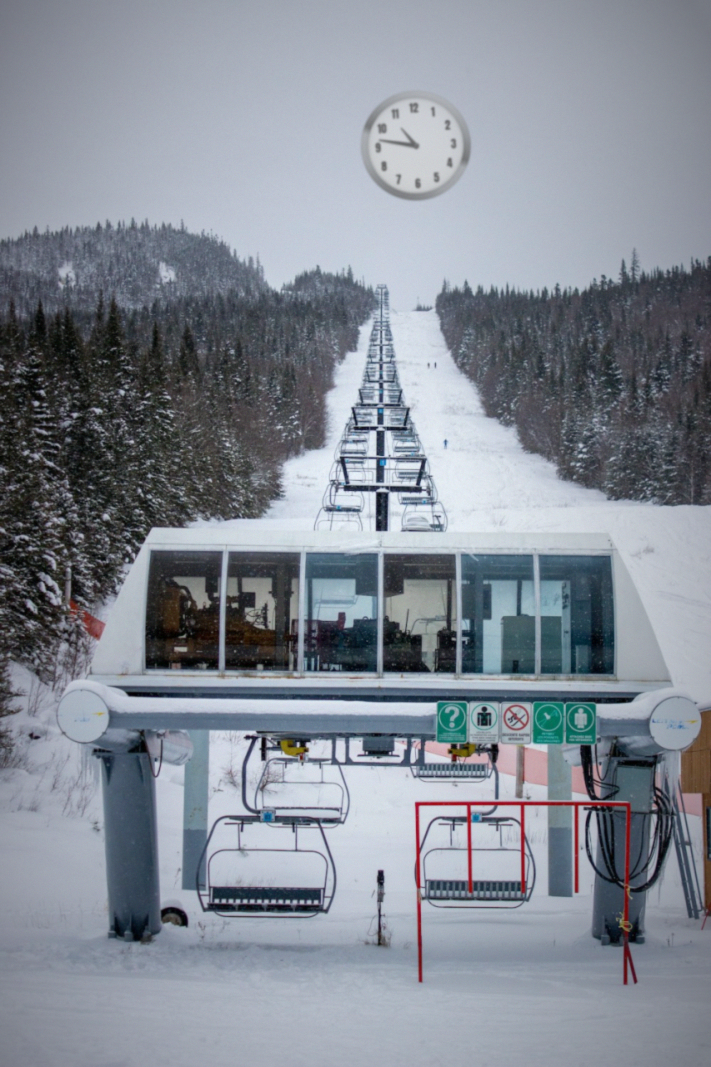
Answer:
{"hour": 10, "minute": 47}
